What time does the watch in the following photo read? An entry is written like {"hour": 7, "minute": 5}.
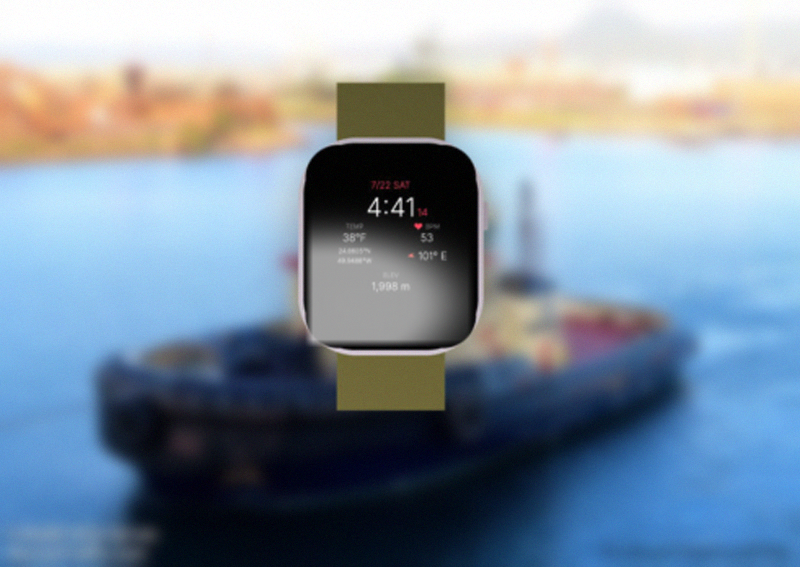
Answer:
{"hour": 4, "minute": 41}
